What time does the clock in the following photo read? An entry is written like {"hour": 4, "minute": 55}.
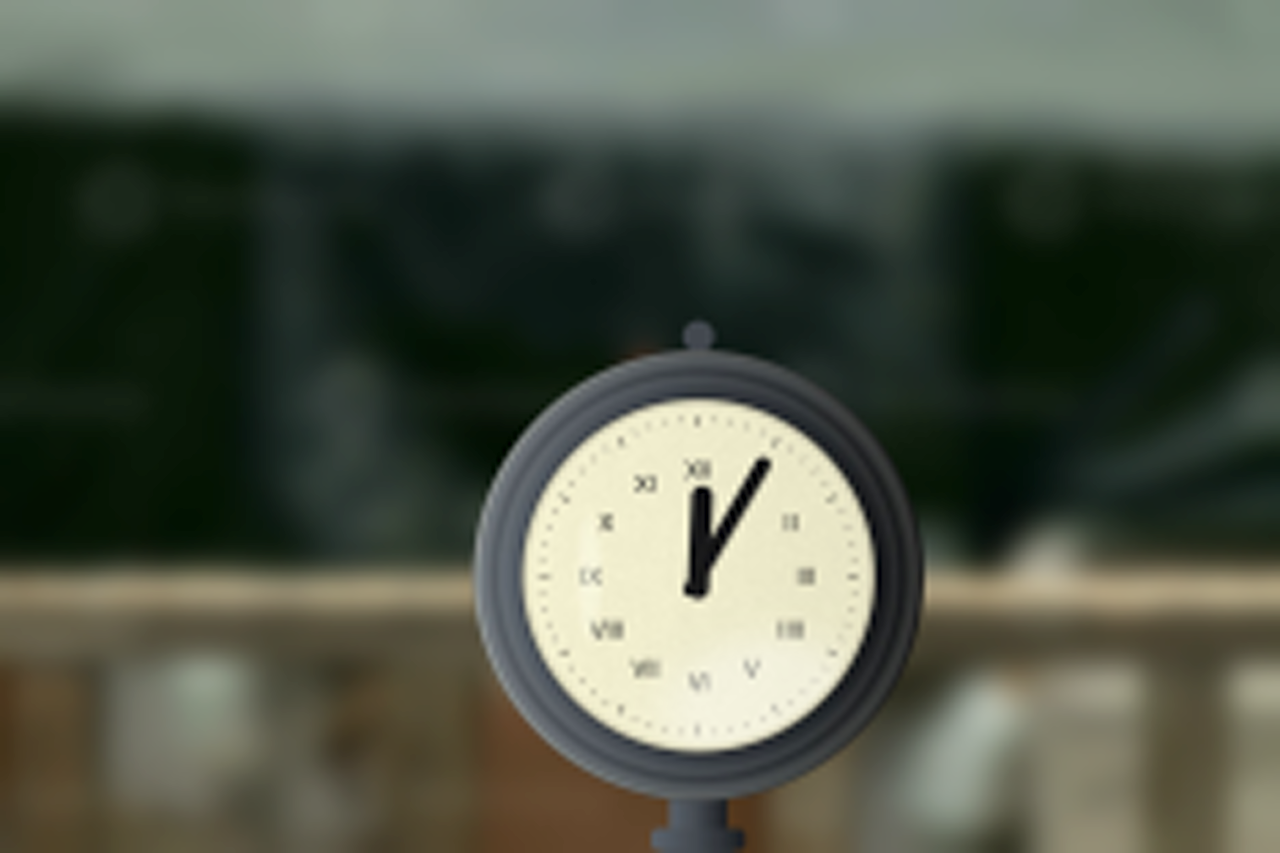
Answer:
{"hour": 12, "minute": 5}
